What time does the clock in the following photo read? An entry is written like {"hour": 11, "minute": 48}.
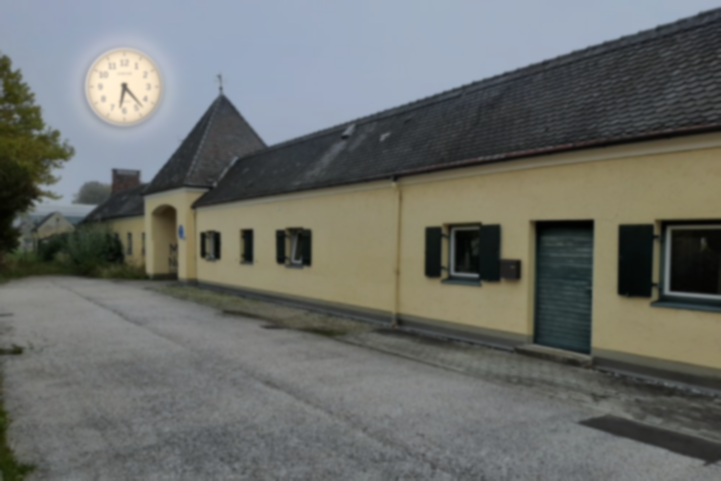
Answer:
{"hour": 6, "minute": 23}
